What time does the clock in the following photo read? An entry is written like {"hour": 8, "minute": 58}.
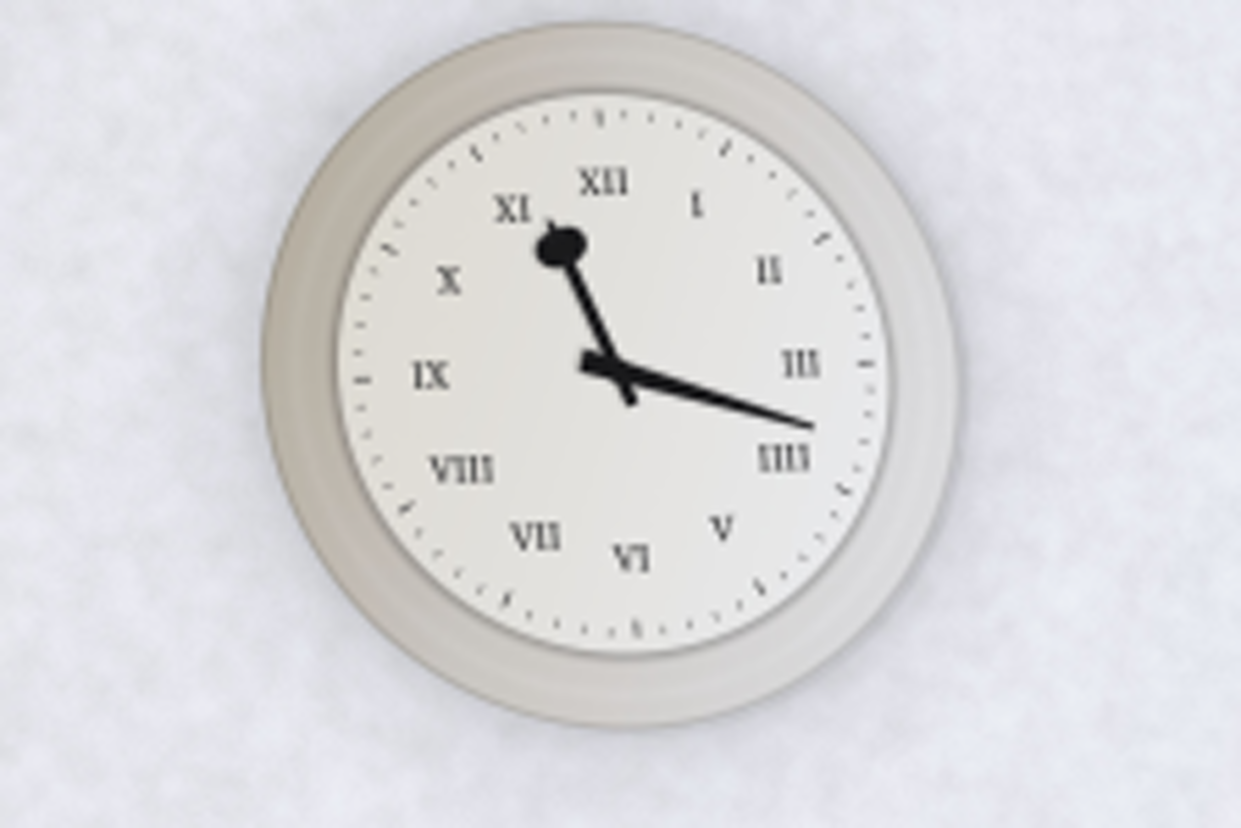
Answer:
{"hour": 11, "minute": 18}
